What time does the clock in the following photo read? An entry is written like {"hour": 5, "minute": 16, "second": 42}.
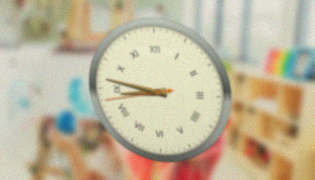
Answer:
{"hour": 8, "minute": 46, "second": 43}
